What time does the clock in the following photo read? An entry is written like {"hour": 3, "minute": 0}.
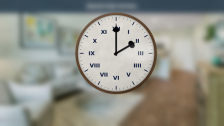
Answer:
{"hour": 2, "minute": 0}
